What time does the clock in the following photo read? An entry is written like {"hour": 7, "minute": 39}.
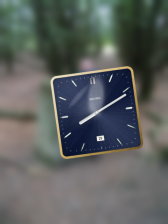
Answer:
{"hour": 8, "minute": 11}
